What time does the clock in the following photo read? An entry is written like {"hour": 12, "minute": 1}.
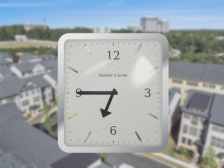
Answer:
{"hour": 6, "minute": 45}
